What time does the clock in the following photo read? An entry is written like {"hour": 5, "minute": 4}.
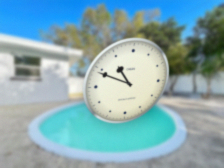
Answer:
{"hour": 10, "minute": 49}
